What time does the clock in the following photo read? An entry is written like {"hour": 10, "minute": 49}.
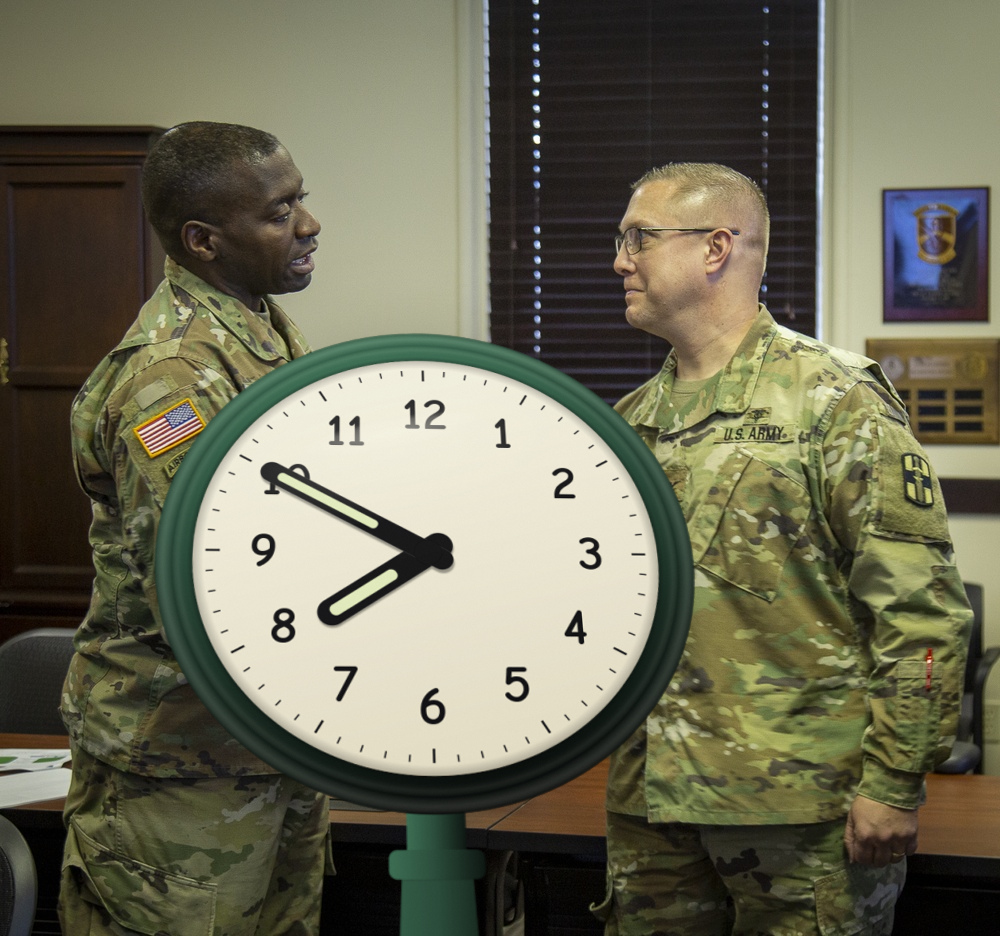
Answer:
{"hour": 7, "minute": 50}
